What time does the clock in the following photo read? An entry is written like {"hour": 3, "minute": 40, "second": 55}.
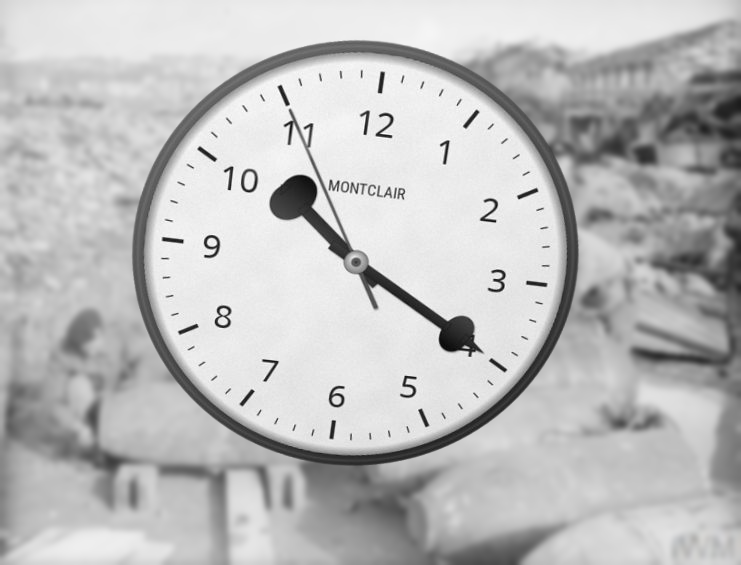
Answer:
{"hour": 10, "minute": 19, "second": 55}
